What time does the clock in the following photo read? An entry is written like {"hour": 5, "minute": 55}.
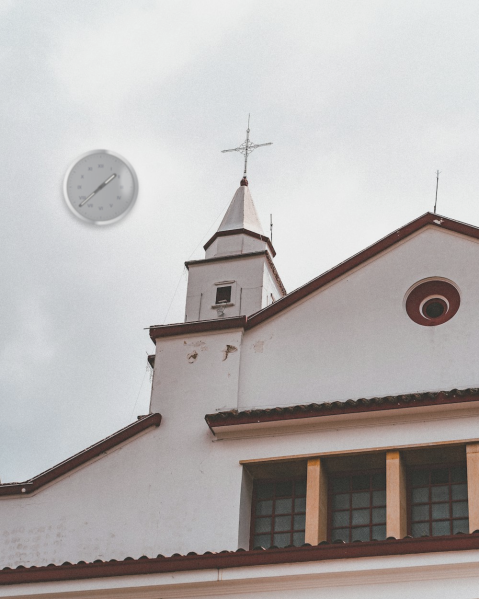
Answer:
{"hour": 1, "minute": 38}
